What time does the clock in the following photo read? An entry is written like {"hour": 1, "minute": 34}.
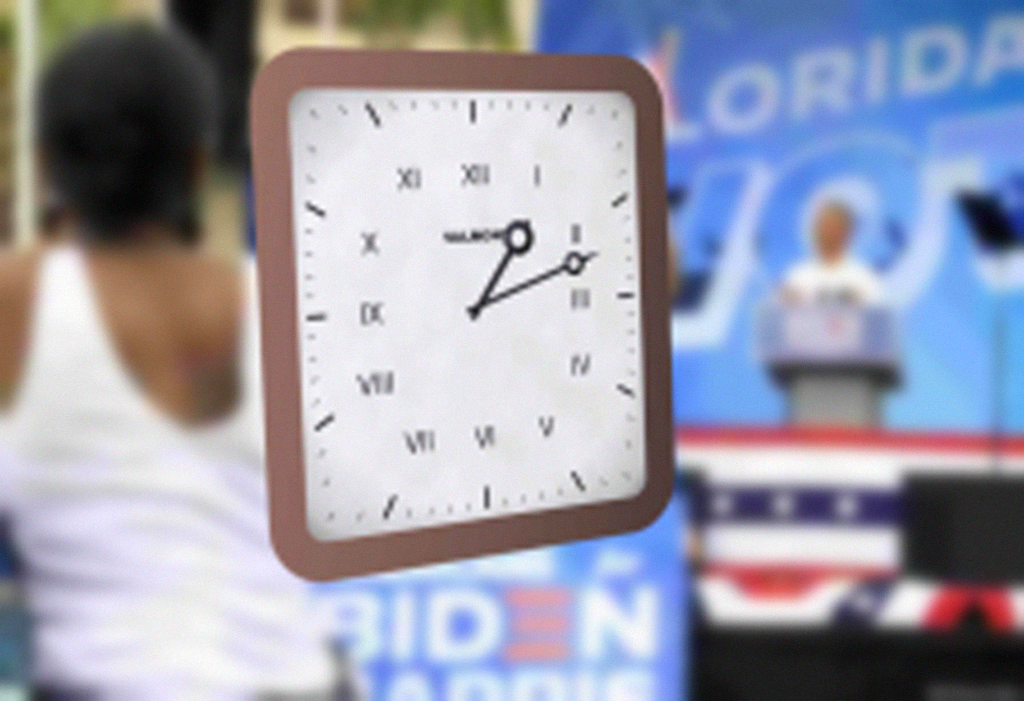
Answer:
{"hour": 1, "minute": 12}
